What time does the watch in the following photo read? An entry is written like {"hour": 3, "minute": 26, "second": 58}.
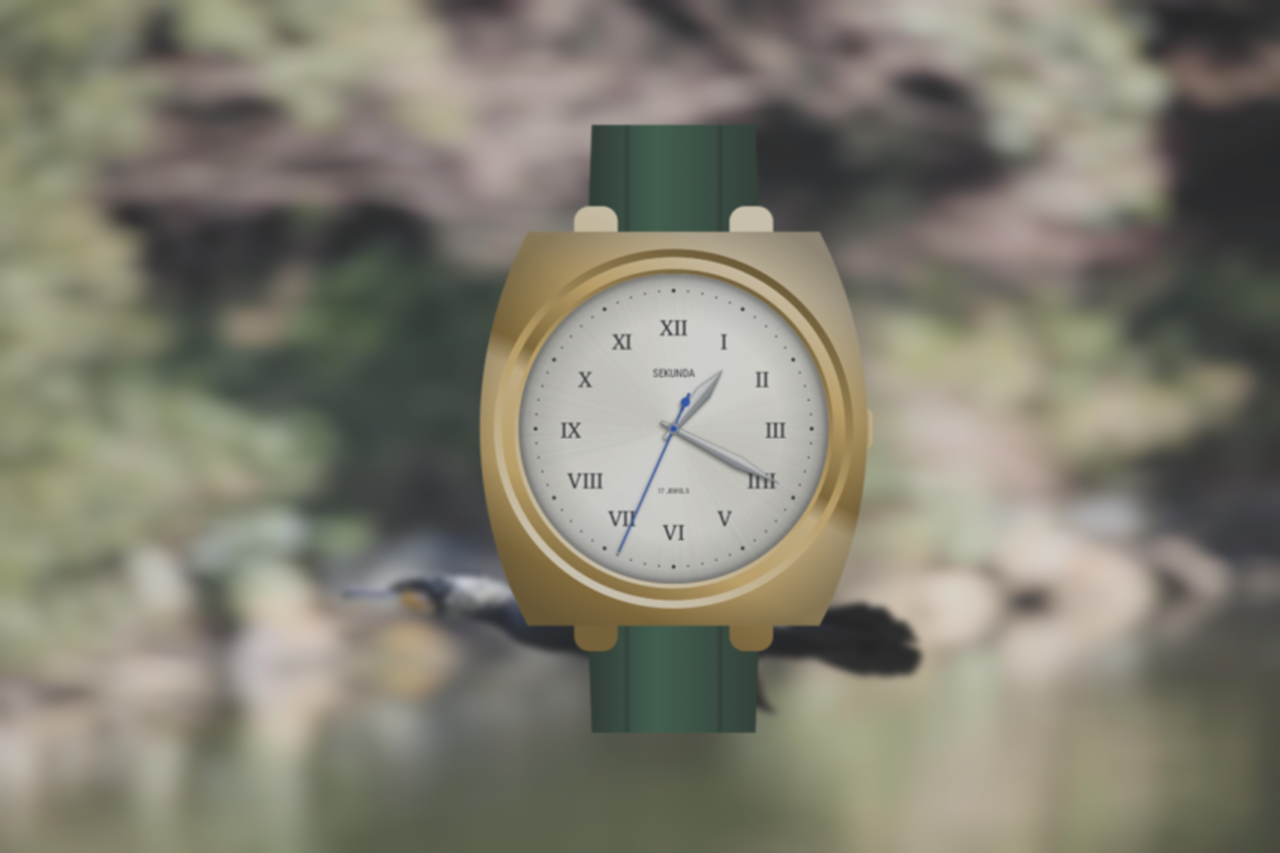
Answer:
{"hour": 1, "minute": 19, "second": 34}
